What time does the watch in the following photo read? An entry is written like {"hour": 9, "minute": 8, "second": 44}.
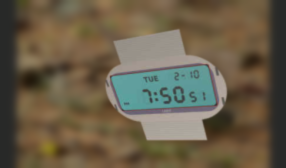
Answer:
{"hour": 7, "minute": 50, "second": 51}
